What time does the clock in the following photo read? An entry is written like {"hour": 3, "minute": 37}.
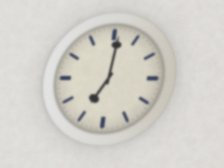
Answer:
{"hour": 7, "minute": 1}
